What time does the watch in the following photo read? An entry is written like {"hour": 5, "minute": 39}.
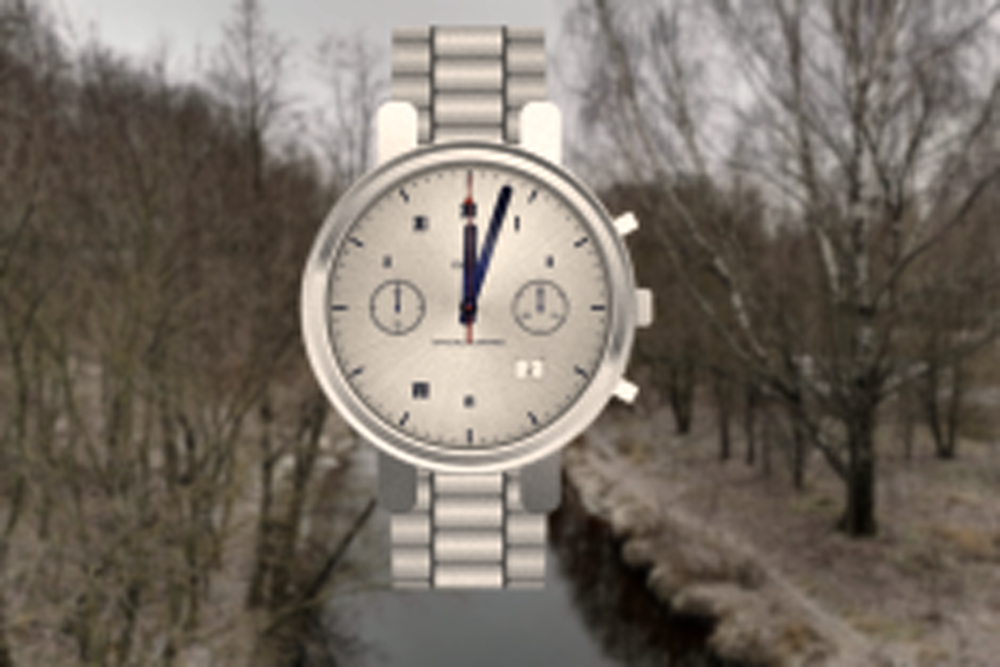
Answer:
{"hour": 12, "minute": 3}
